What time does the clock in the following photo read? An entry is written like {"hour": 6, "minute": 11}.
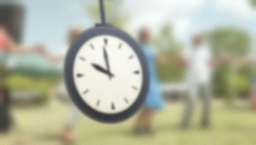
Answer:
{"hour": 9, "minute": 59}
